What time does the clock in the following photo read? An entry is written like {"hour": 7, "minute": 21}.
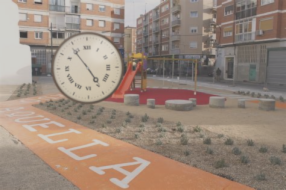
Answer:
{"hour": 4, "minute": 54}
